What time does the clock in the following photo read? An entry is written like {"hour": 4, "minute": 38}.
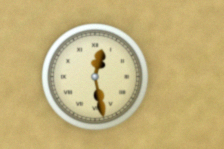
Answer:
{"hour": 12, "minute": 28}
